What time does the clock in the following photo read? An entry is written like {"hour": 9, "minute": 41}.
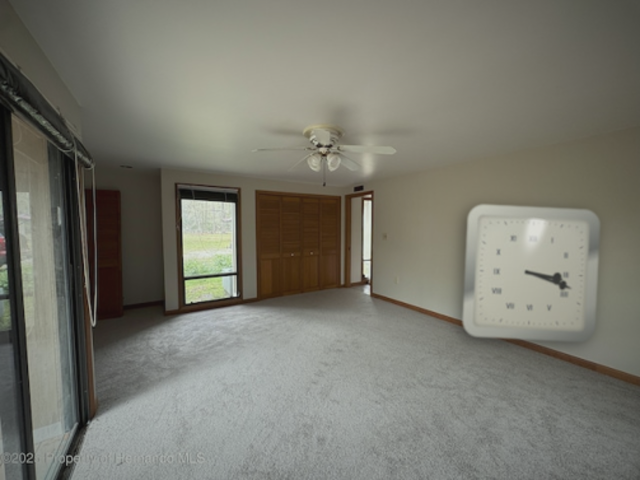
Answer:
{"hour": 3, "minute": 18}
